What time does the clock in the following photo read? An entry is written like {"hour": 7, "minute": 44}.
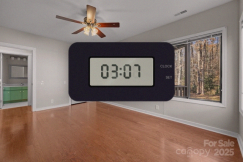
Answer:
{"hour": 3, "minute": 7}
